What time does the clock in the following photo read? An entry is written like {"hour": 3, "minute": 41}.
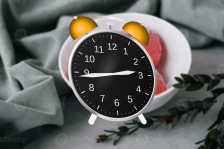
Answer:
{"hour": 2, "minute": 44}
